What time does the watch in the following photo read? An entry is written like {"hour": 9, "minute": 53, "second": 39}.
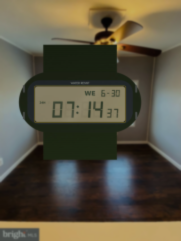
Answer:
{"hour": 7, "minute": 14, "second": 37}
